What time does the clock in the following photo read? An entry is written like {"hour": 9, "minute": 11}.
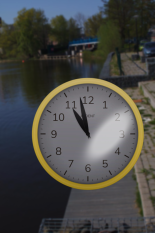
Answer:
{"hour": 10, "minute": 58}
